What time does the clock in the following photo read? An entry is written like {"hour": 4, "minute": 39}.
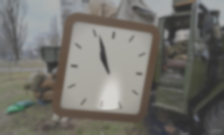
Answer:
{"hour": 10, "minute": 56}
